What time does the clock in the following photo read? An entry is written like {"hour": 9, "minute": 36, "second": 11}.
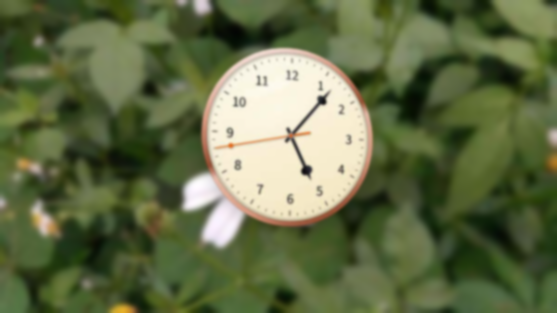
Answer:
{"hour": 5, "minute": 6, "second": 43}
